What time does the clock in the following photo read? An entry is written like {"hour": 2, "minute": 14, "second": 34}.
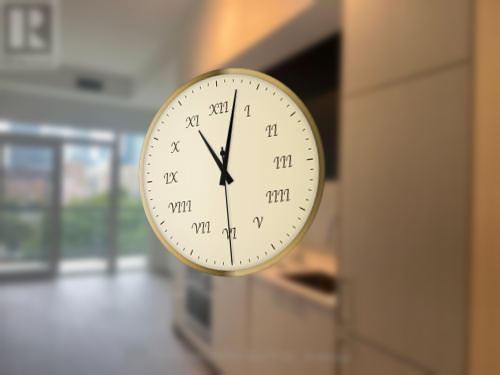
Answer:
{"hour": 11, "minute": 2, "second": 30}
